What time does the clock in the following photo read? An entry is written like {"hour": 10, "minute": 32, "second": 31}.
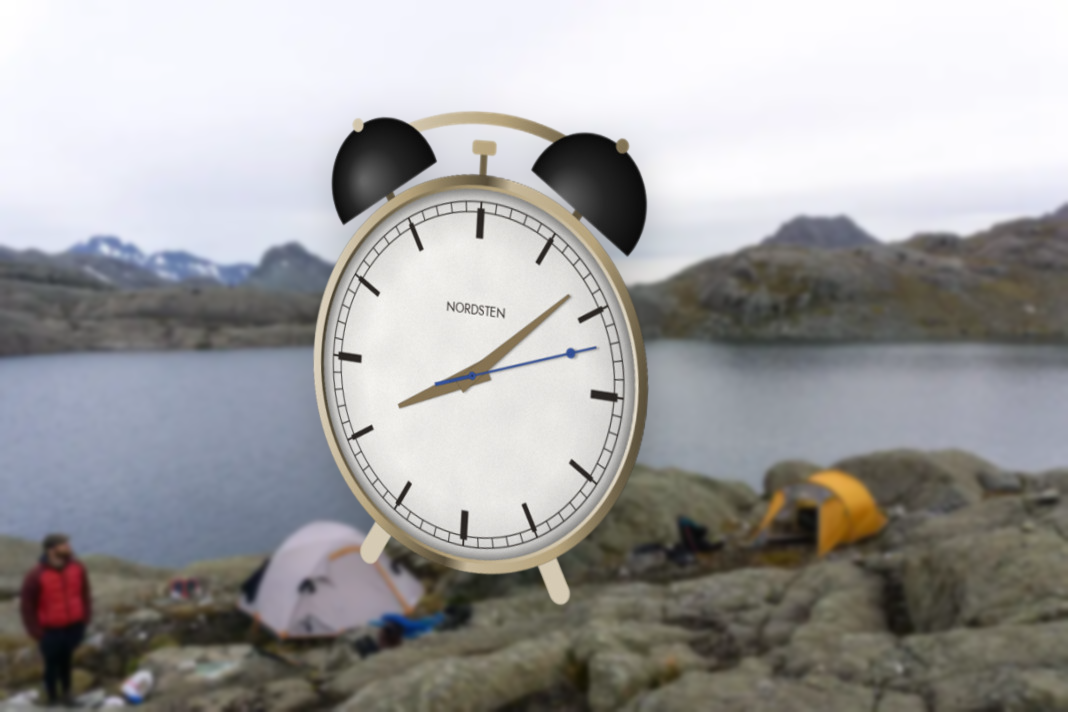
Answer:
{"hour": 8, "minute": 8, "second": 12}
